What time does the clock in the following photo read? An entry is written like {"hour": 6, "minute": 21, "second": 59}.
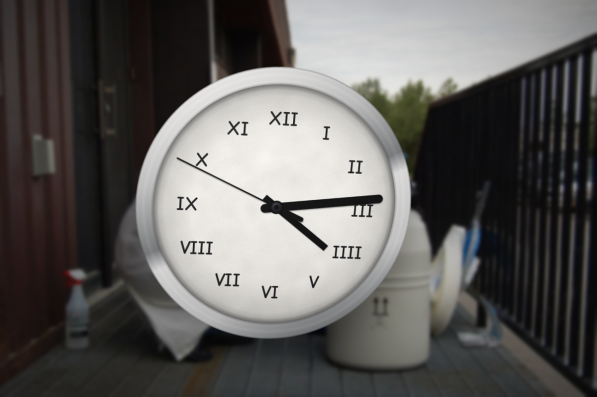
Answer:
{"hour": 4, "minute": 13, "second": 49}
